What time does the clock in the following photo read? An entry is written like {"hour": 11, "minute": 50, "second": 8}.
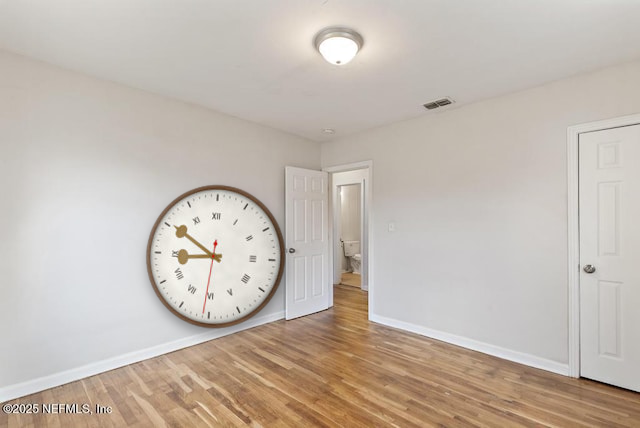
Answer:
{"hour": 8, "minute": 50, "second": 31}
